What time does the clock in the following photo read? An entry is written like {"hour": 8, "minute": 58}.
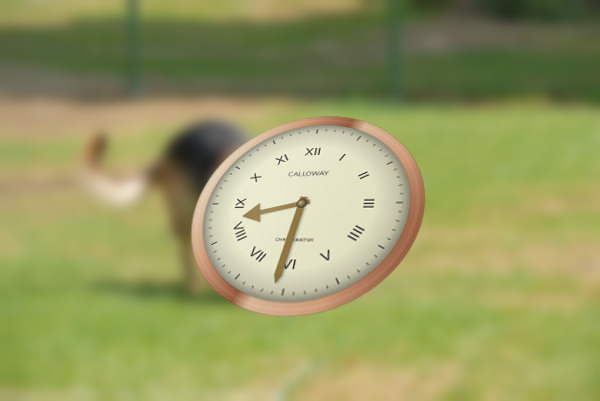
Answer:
{"hour": 8, "minute": 31}
